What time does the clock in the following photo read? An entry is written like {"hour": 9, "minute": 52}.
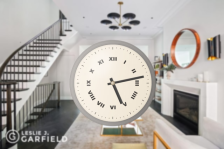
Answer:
{"hour": 5, "minute": 13}
